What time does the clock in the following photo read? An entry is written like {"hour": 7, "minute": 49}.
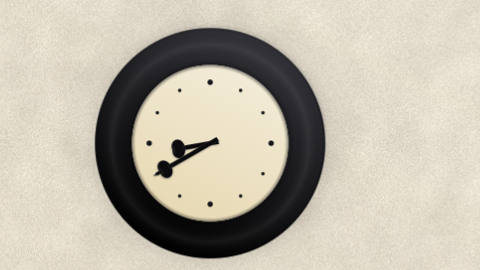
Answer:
{"hour": 8, "minute": 40}
